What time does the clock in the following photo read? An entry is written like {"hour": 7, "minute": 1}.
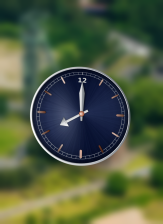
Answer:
{"hour": 8, "minute": 0}
